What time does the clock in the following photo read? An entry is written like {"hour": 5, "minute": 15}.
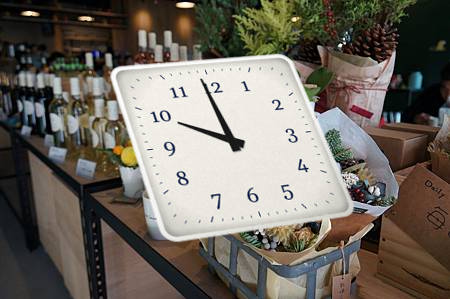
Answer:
{"hour": 9, "minute": 59}
